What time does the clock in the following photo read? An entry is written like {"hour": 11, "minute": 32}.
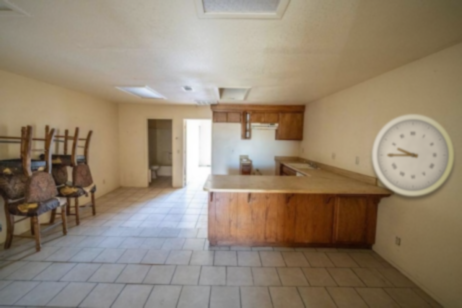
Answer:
{"hour": 9, "minute": 45}
